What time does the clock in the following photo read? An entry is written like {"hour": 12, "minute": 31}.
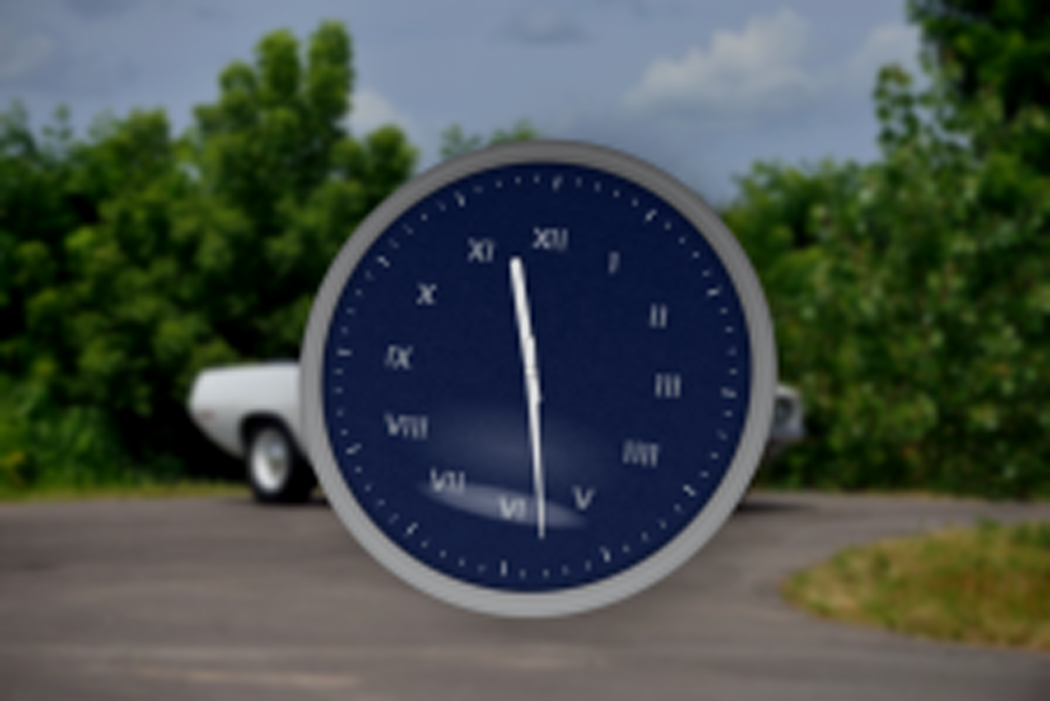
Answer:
{"hour": 11, "minute": 28}
